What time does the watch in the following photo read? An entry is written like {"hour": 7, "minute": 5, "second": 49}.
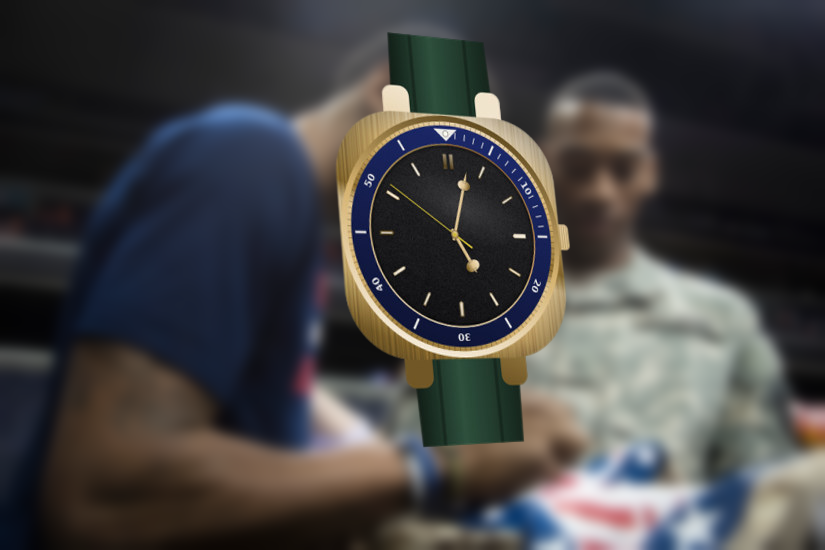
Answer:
{"hour": 5, "minute": 2, "second": 51}
